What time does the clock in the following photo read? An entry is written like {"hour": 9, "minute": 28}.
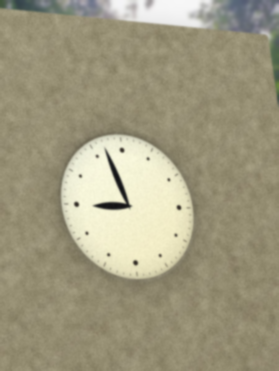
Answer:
{"hour": 8, "minute": 57}
